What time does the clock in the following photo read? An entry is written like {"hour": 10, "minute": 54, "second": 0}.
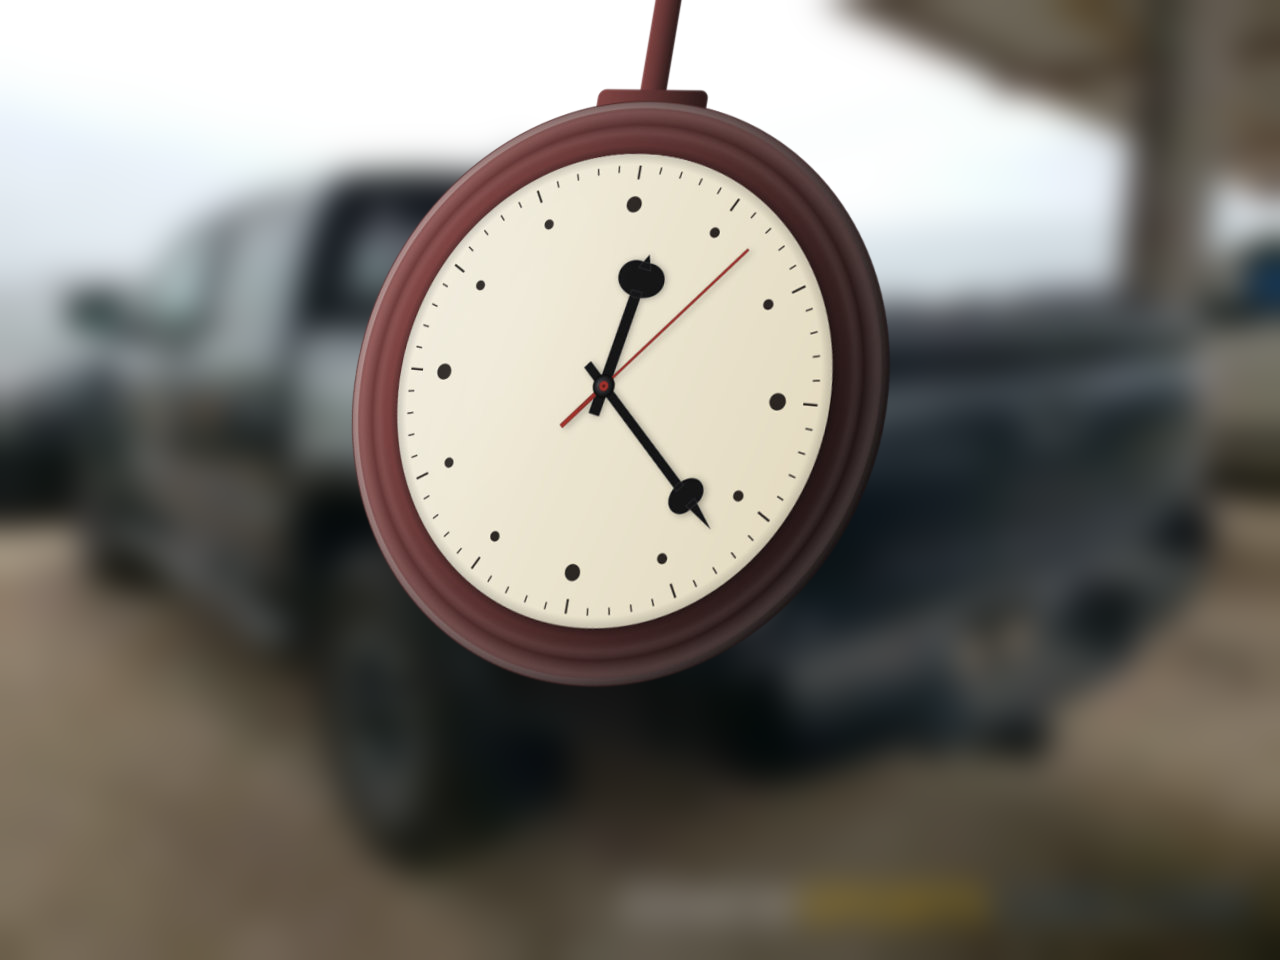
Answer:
{"hour": 12, "minute": 22, "second": 7}
